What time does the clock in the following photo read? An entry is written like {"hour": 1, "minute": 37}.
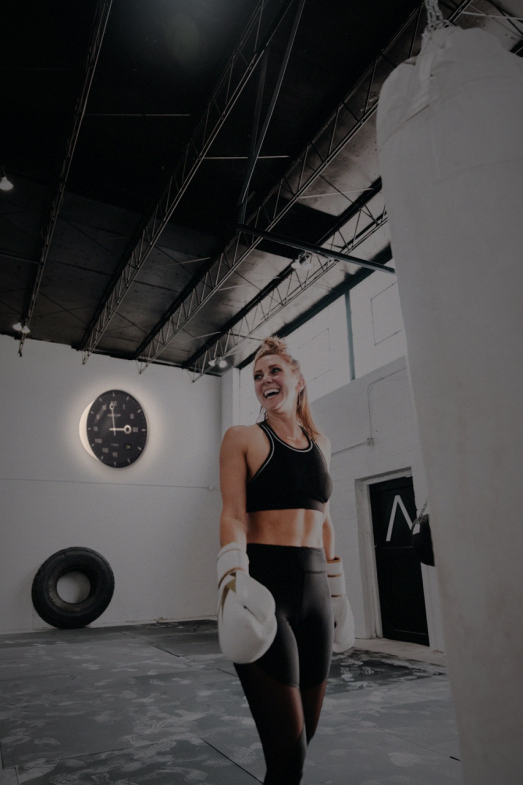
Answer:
{"hour": 2, "minute": 59}
